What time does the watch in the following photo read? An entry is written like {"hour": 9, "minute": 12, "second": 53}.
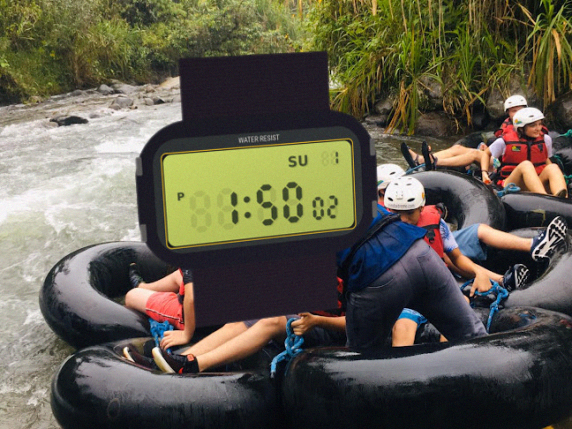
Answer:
{"hour": 1, "minute": 50, "second": 2}
